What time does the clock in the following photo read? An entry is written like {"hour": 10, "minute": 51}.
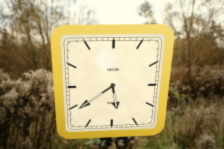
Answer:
{"hour": 5, "minute": 39}
